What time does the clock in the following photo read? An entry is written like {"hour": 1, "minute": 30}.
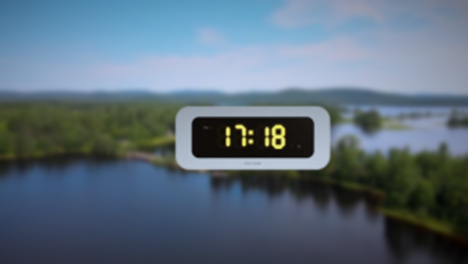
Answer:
{"hour": 17, "minute": 18}
